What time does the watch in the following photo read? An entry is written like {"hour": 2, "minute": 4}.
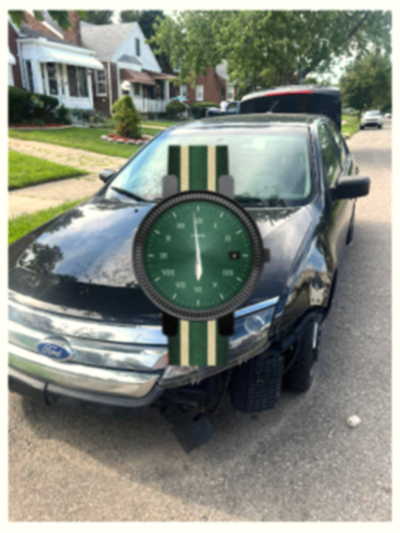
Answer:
{"hour": 5, "minute": 59}
